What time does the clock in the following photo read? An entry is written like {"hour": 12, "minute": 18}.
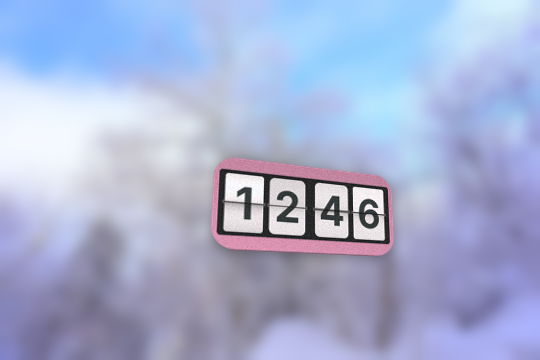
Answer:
{"hour": 12, "minute": 46}
